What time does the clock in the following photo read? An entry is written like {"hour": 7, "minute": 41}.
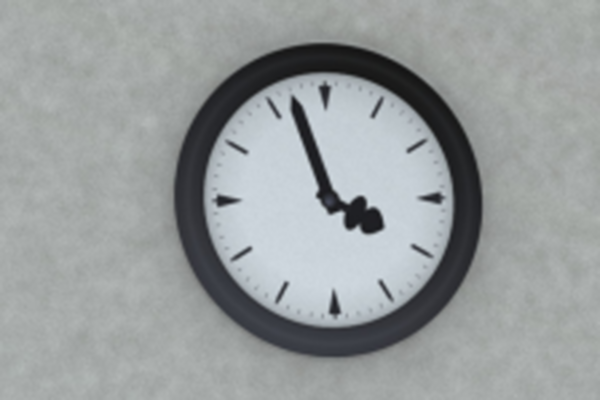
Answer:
{"hour": 3, "minute": 57}
